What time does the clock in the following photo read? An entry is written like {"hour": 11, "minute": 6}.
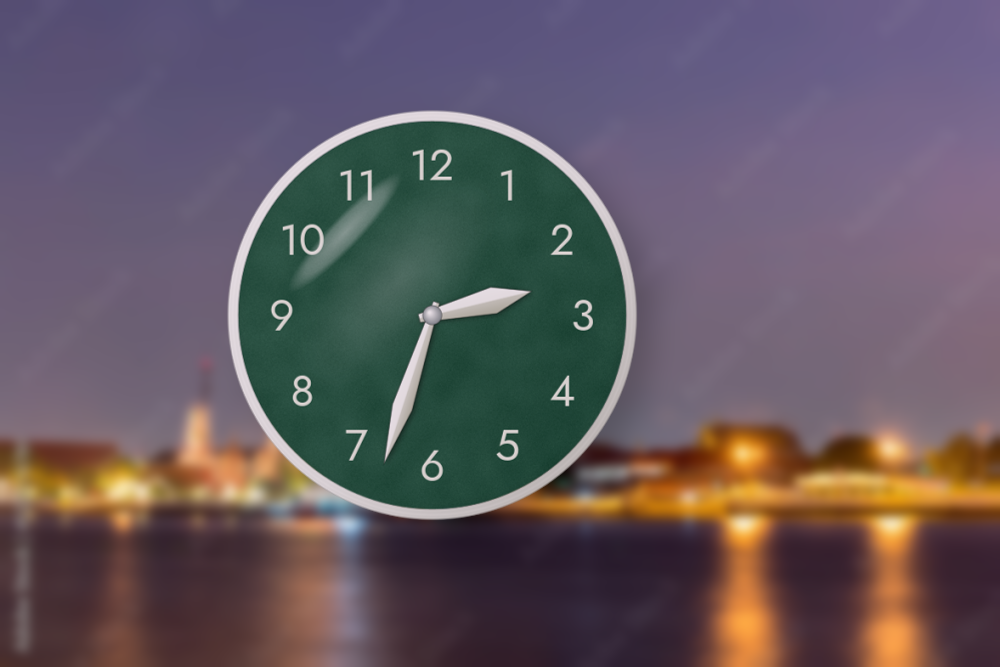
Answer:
{"hour": 2, "minute": 33}
